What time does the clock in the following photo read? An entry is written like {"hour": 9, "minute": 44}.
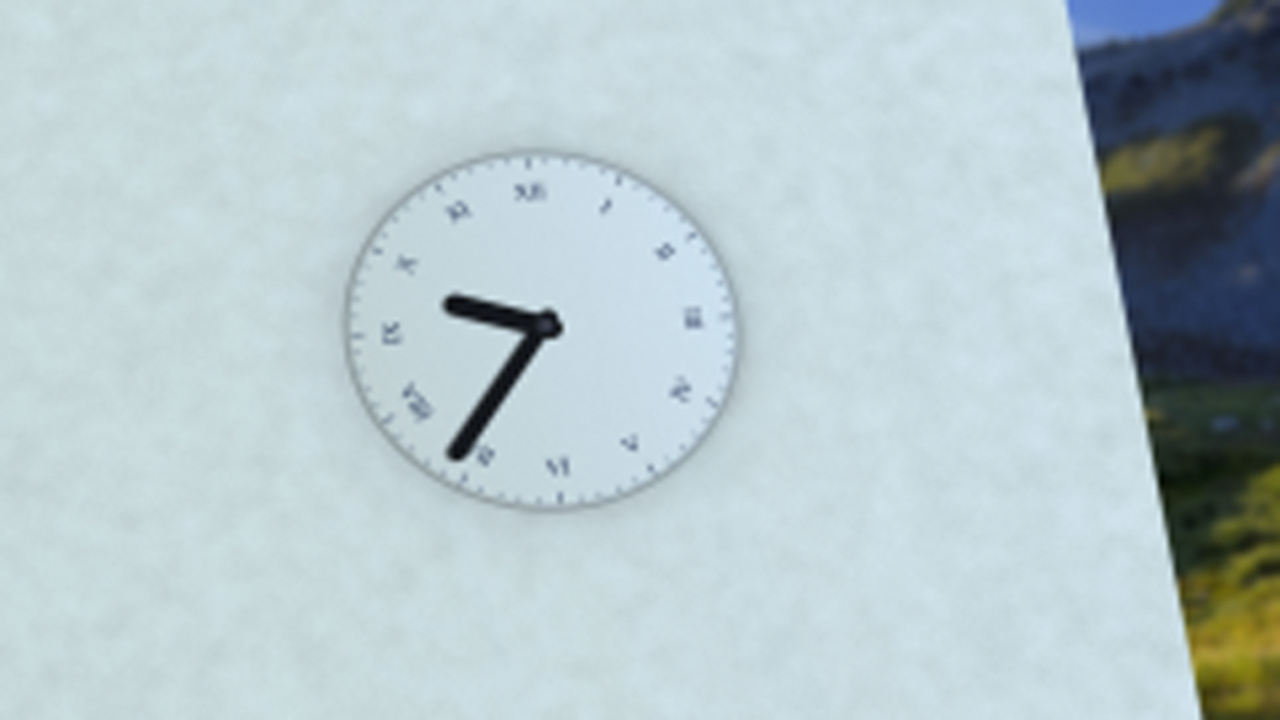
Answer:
{"hour": 9, "minute": 36}
